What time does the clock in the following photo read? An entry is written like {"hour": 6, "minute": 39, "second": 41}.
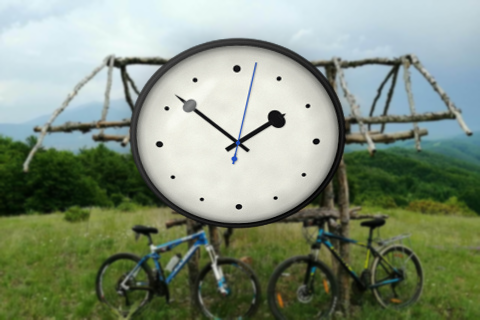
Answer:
{"hour": 1, "minute": 52, "second": 2}
